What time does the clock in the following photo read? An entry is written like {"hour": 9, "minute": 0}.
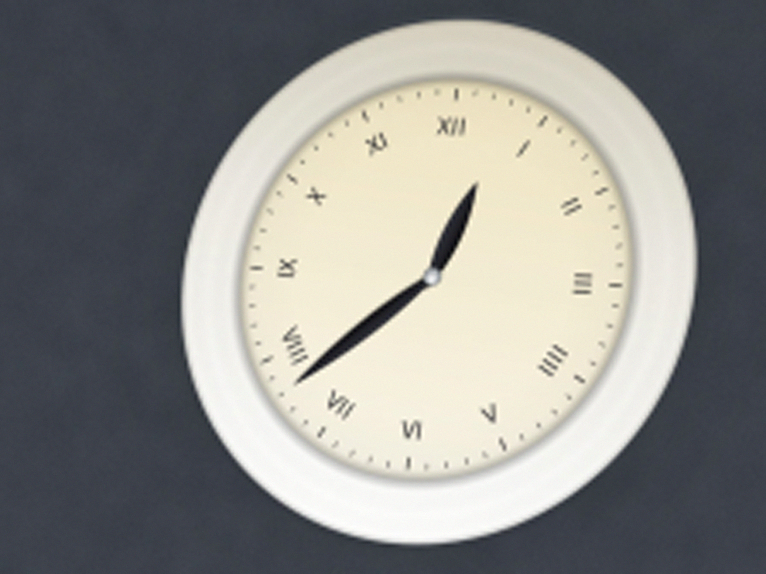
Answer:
{"hour": 12, "minute": 38}
